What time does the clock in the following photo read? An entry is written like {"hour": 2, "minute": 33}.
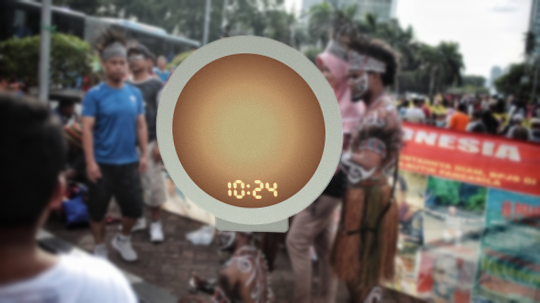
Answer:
{"hour": 10, "minute": 24}
